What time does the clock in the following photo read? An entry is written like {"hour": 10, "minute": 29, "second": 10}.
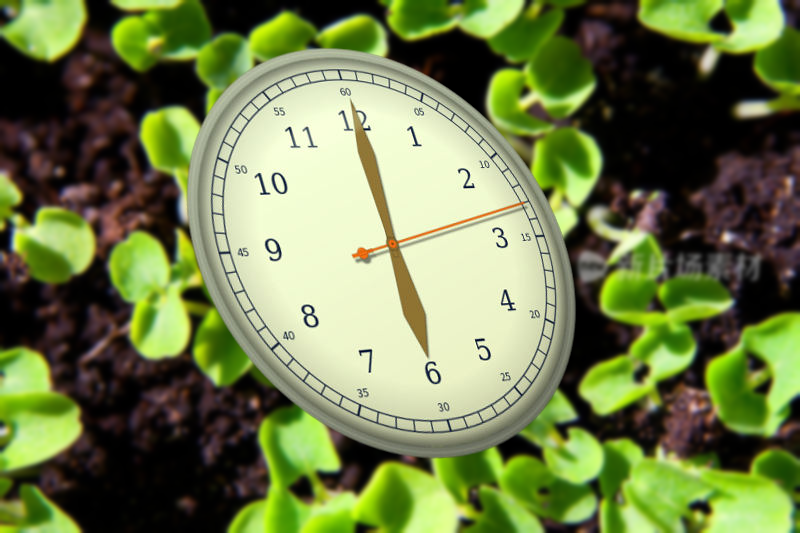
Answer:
{"hour": 6, "minute": 0, "second": 13}
